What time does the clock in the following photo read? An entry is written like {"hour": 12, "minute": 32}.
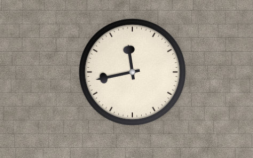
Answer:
{"hour": 11, "minute": 43}
